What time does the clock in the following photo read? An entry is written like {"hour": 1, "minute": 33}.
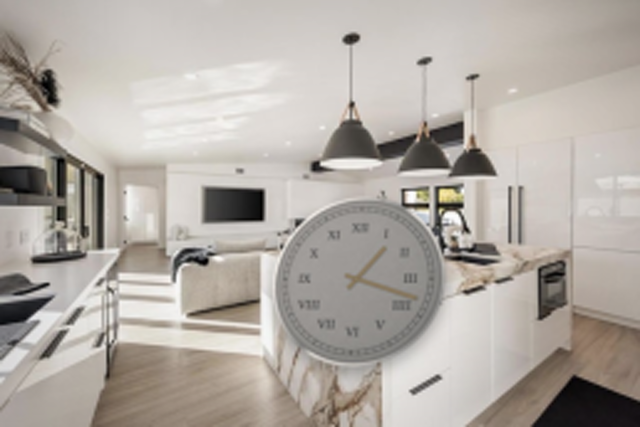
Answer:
{"hour": 1, "minute": 18}
